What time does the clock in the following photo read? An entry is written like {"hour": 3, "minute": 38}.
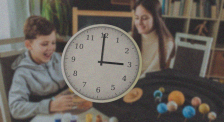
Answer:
{"hour": 3, "minute": 0}
